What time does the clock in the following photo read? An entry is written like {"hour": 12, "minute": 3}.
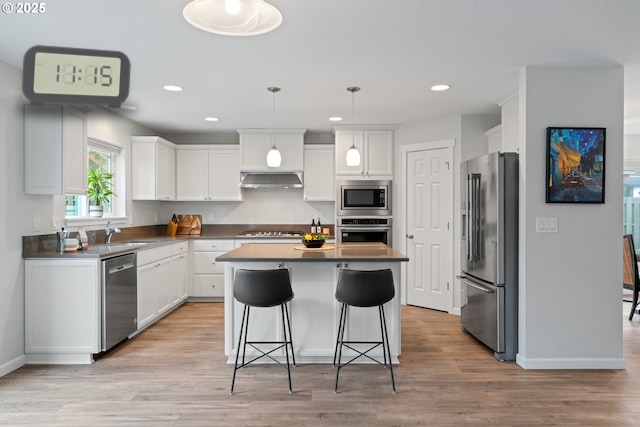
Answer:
{"hour": 11, "minute": 15}
